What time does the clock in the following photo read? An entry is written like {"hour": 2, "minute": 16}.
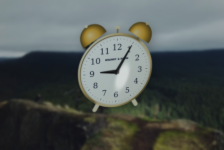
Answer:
{"hour": 9, "minute": 5}
